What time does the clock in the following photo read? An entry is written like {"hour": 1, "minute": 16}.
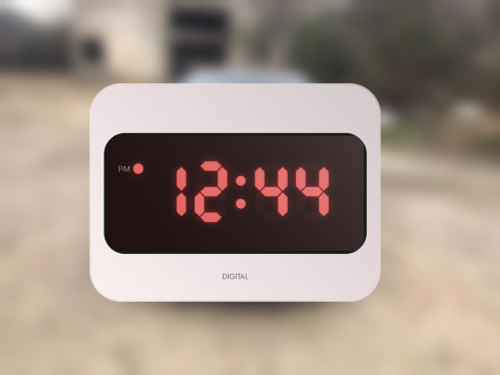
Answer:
{"hour": 12, "minute": 44}
